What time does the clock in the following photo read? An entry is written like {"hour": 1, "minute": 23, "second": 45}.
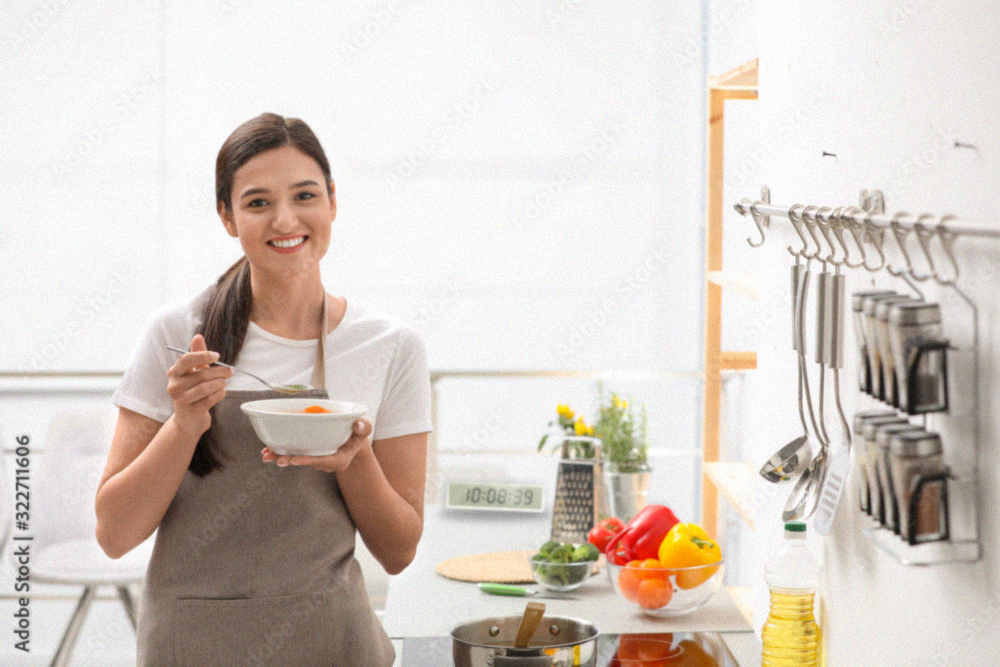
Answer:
{"hour": 10, "minute": 8, "second": 39}
